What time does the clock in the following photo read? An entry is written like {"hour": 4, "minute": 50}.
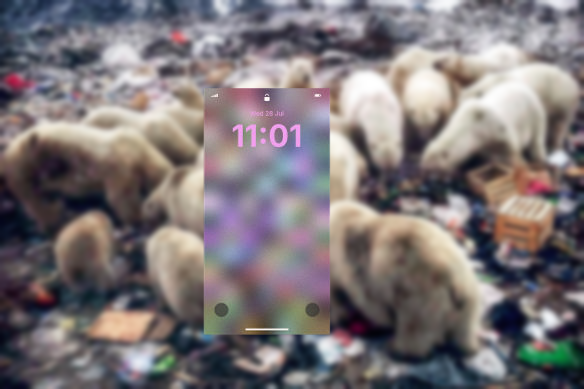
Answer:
{"hour": 11, "minute": 1}
